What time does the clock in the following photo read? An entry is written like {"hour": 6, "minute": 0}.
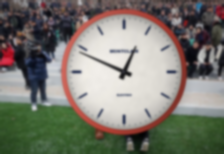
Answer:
{"hour": 12, "minute": 49}
